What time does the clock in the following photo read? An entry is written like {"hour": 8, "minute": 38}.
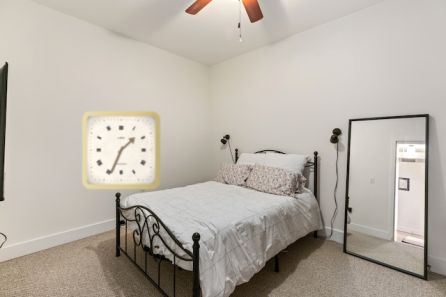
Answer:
{"hour": 1, "minute": 34}
